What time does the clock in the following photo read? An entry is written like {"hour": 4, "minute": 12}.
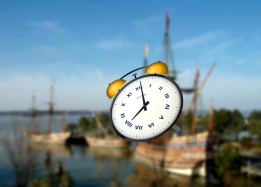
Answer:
{"hour": 8, "minute": 1}
